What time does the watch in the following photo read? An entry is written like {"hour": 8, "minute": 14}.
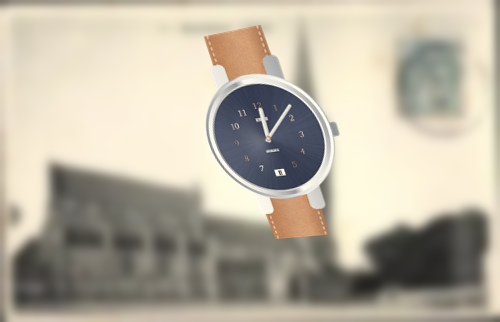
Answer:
{"hour": 12, "minute": 8}
